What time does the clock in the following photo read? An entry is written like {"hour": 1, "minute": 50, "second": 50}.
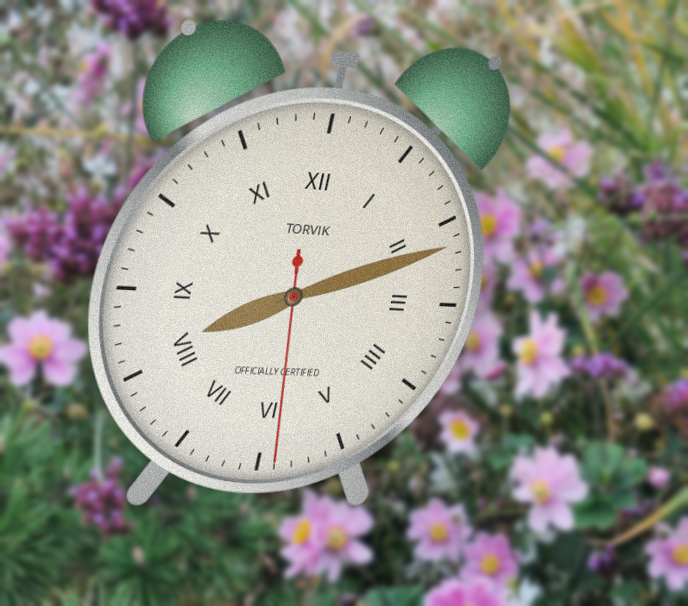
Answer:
{"hour": 8, "minute": 11, "second": 29}
